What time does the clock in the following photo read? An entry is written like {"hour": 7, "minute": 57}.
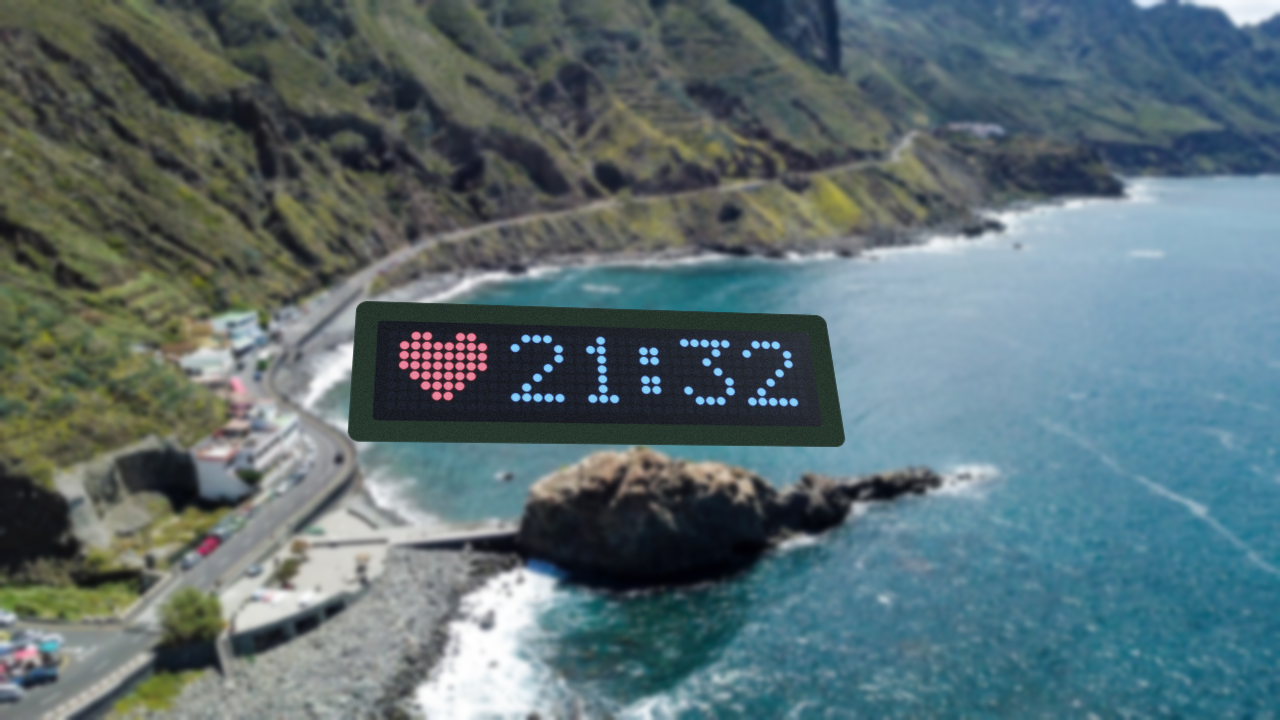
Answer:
{"hour": 21, "minute": 32}
